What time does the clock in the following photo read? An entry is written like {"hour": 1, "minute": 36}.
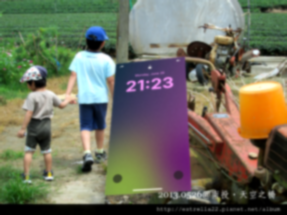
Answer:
{"hour": 21, "minute": 23}
